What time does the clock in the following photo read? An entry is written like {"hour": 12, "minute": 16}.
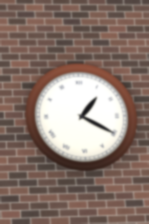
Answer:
{"hour": 1, "minute": 20}
